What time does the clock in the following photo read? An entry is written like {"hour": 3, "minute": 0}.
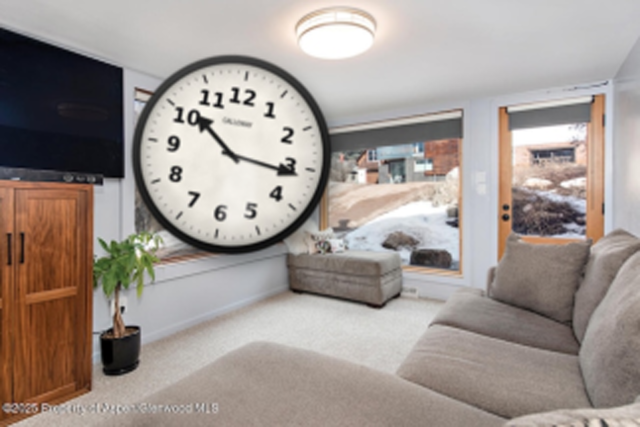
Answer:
{"hour": 10, "minute": 16}
